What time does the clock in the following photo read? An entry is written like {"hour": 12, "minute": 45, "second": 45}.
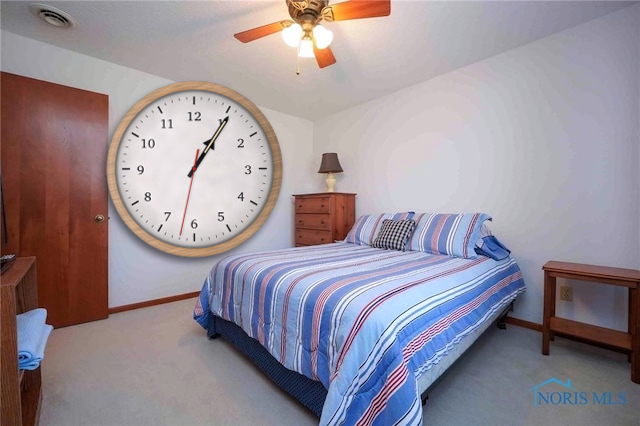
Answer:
{"hour": 1, "minute": 5, "second": 32}
